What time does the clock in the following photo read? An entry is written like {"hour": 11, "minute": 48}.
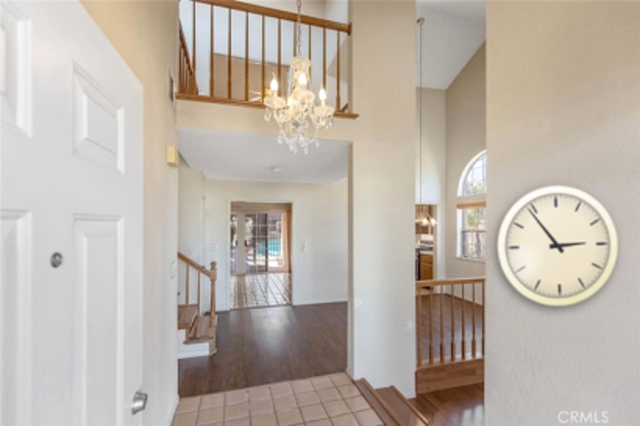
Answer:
{"hour": 2, "minute": 54}
